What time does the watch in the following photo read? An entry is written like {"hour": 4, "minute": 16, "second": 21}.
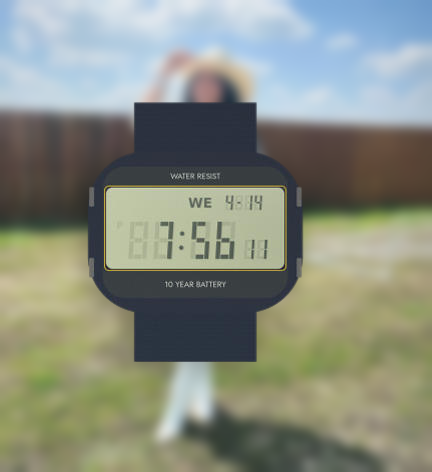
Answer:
{"hour": 7, "minute": 56, "second": 11}
